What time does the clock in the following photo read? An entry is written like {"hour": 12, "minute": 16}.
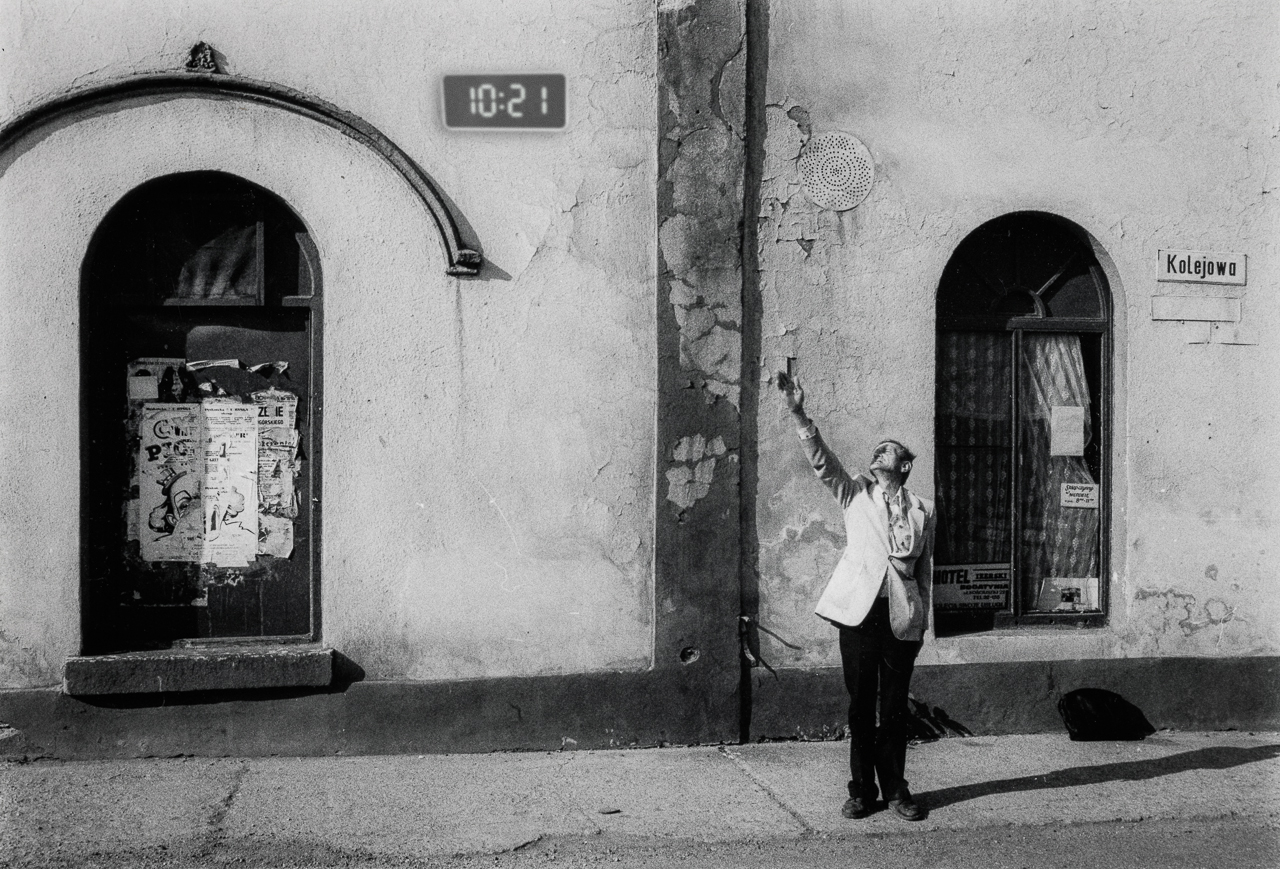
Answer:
{"hour": 10, "minute": 21}
